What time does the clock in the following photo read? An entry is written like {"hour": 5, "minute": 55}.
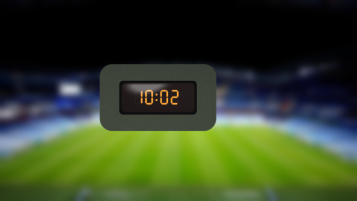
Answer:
{"hour": 10, "minute": 2}
